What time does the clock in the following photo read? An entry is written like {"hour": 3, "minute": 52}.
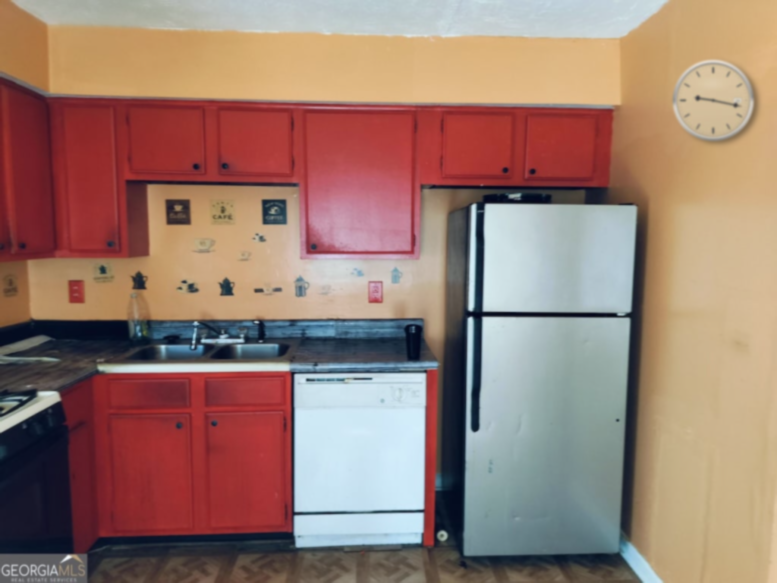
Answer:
{"hour": 9, "minute": 17}
